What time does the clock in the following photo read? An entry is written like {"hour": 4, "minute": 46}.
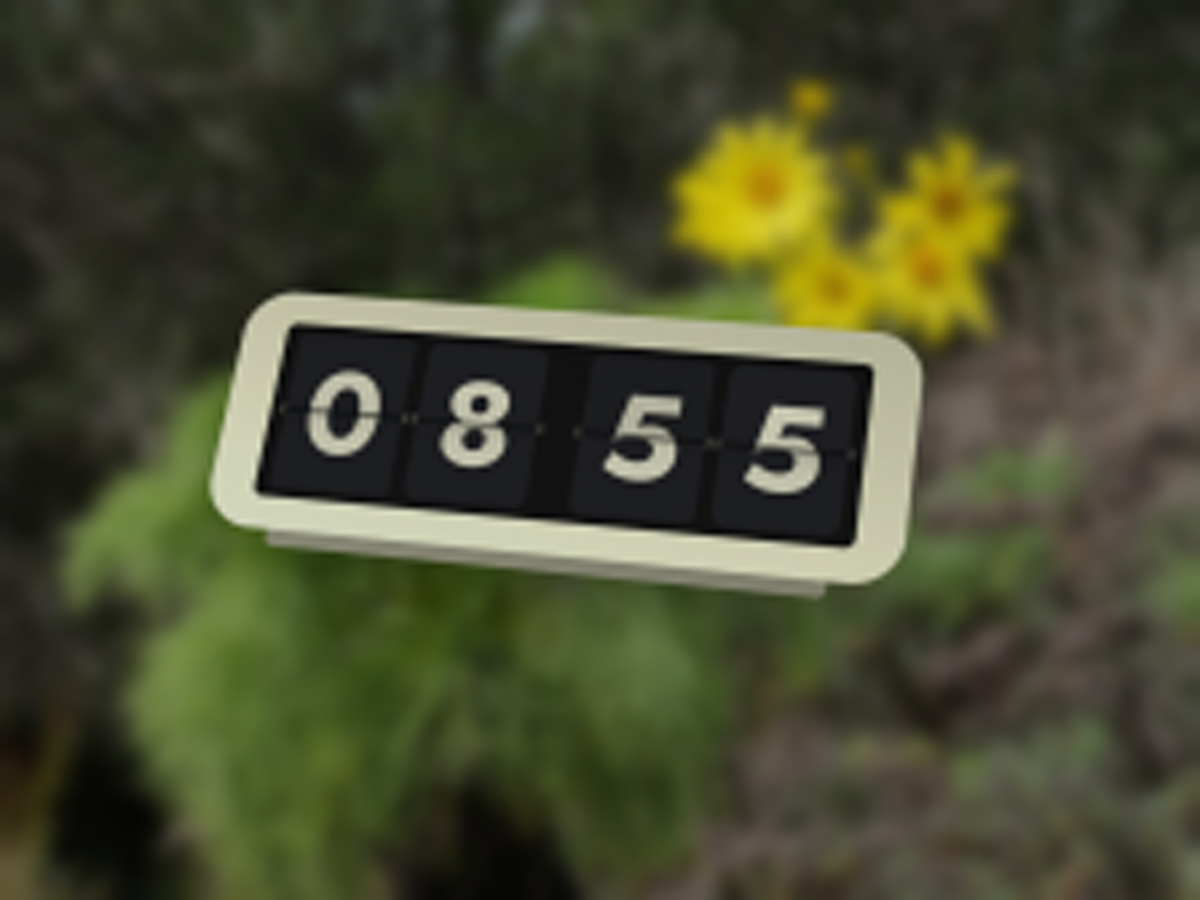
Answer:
{"hour": 8, "minute": 55}
